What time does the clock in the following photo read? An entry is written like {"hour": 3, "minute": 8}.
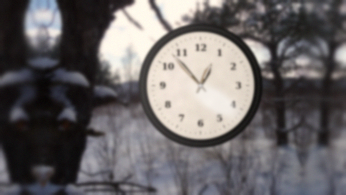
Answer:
{"hour": 12, "minute": 53}
